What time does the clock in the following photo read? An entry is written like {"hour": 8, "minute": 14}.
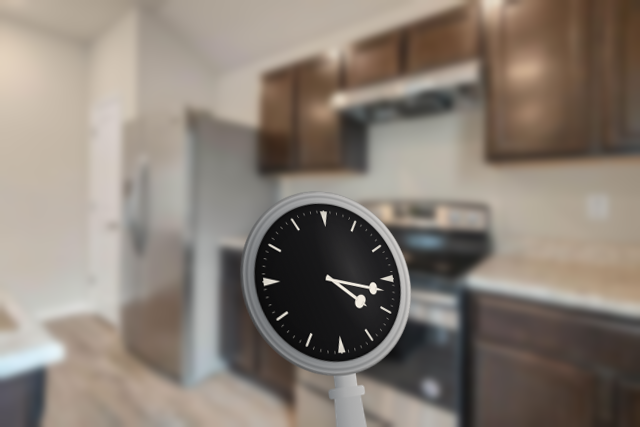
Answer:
{"hour": 4, "minute": 17}
